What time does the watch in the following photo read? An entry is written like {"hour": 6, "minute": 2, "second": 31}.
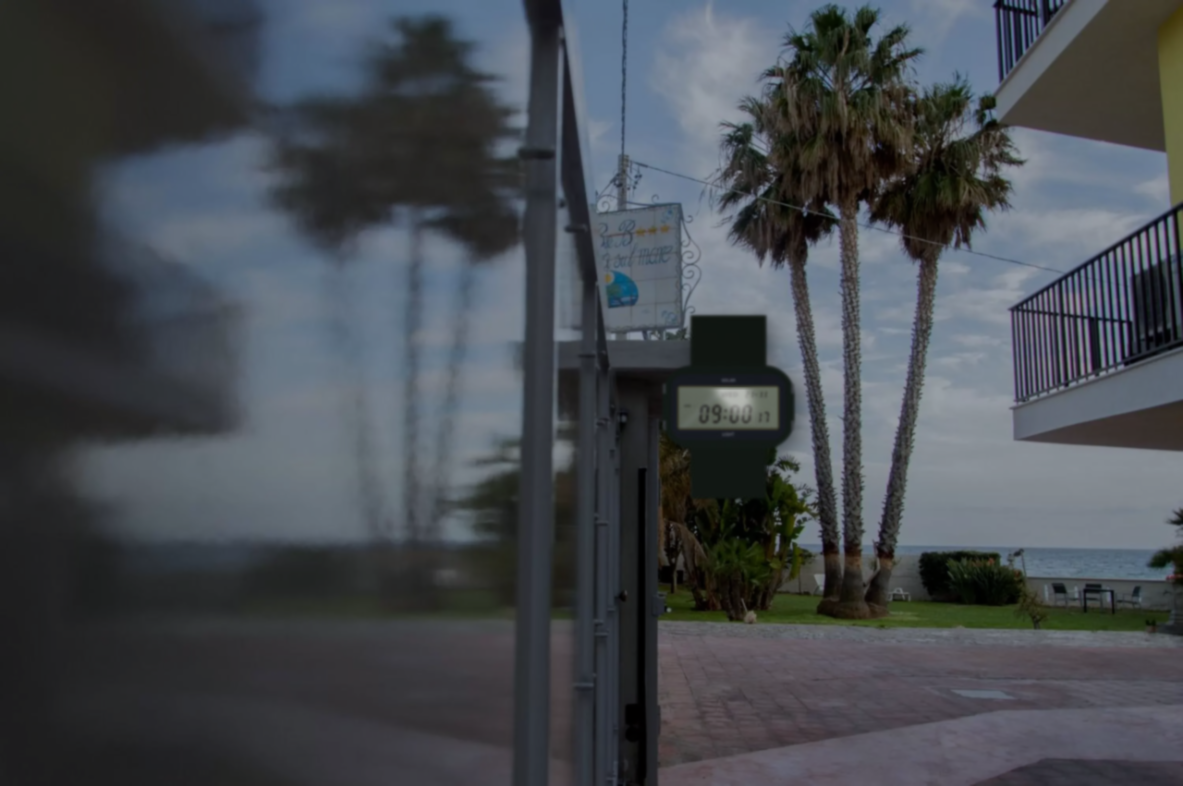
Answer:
{"hour": 9, "minute": 0, "second": 17}
